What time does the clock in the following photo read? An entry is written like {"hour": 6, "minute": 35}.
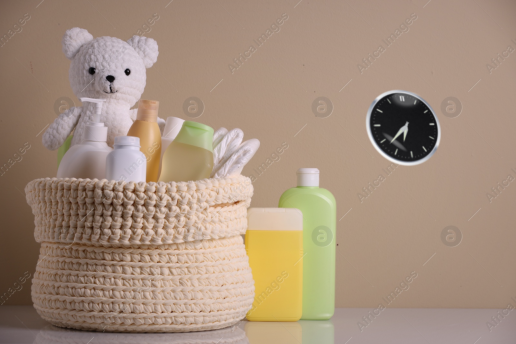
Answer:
{"hour": 6, "minute": 38}
